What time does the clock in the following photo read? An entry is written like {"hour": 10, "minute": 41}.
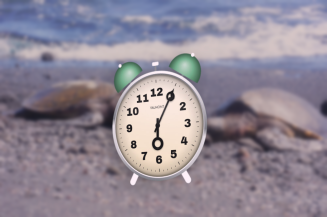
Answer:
{"hour": 6, "minute": 5}
